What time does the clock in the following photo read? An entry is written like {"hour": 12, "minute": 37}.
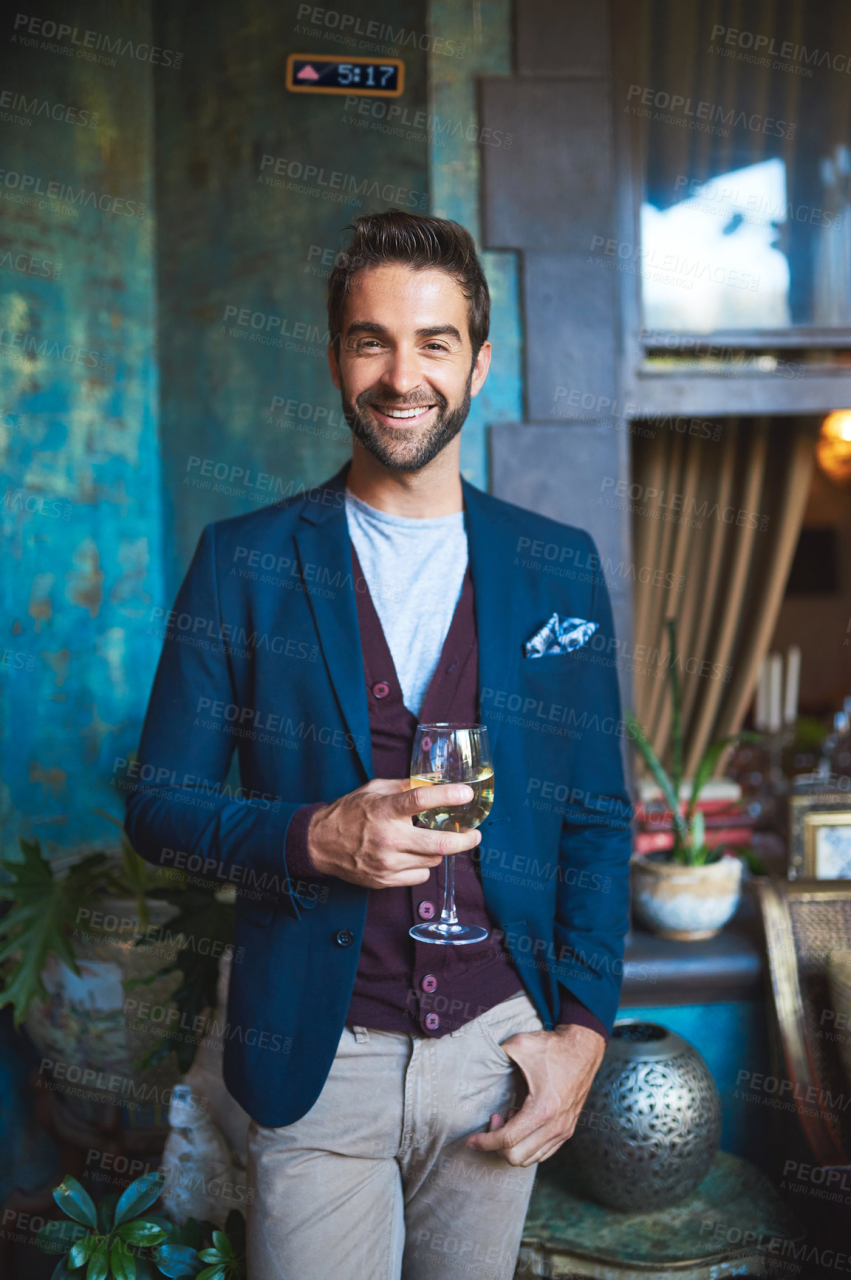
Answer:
{"hour": 5, "minute": 17}
